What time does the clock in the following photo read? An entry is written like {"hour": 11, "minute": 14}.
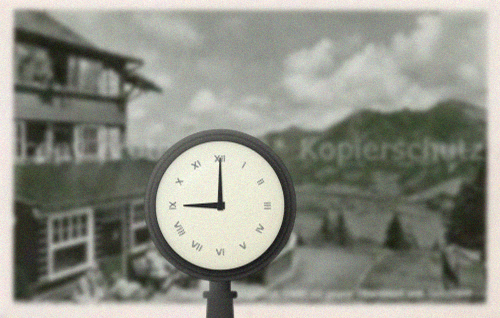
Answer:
{"hour": 9, "minute": 0}
